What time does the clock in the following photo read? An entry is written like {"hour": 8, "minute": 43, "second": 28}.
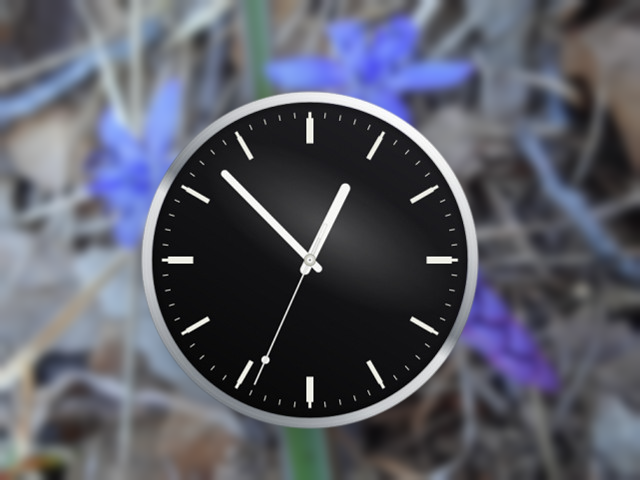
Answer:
{"hour": 12, "minute": 52, "second": 34}
